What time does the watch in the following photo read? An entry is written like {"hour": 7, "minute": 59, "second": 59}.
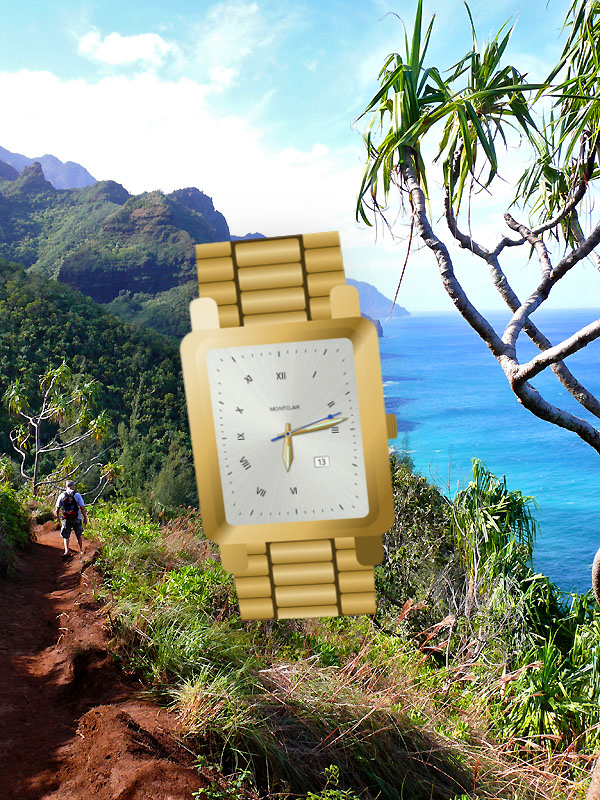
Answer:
{"hour": 6, "minute": 13, "second": 12}
